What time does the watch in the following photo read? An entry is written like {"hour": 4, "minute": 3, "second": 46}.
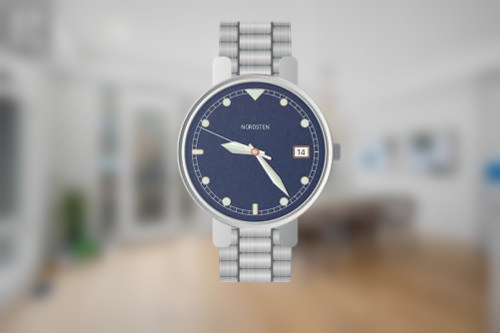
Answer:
{"hour": 9, "minute": 23, "second": 49}
